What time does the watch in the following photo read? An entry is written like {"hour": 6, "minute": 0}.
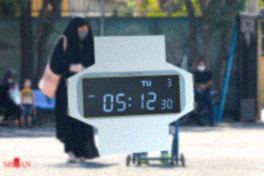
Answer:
{"hour": 5, "minute": 12}
